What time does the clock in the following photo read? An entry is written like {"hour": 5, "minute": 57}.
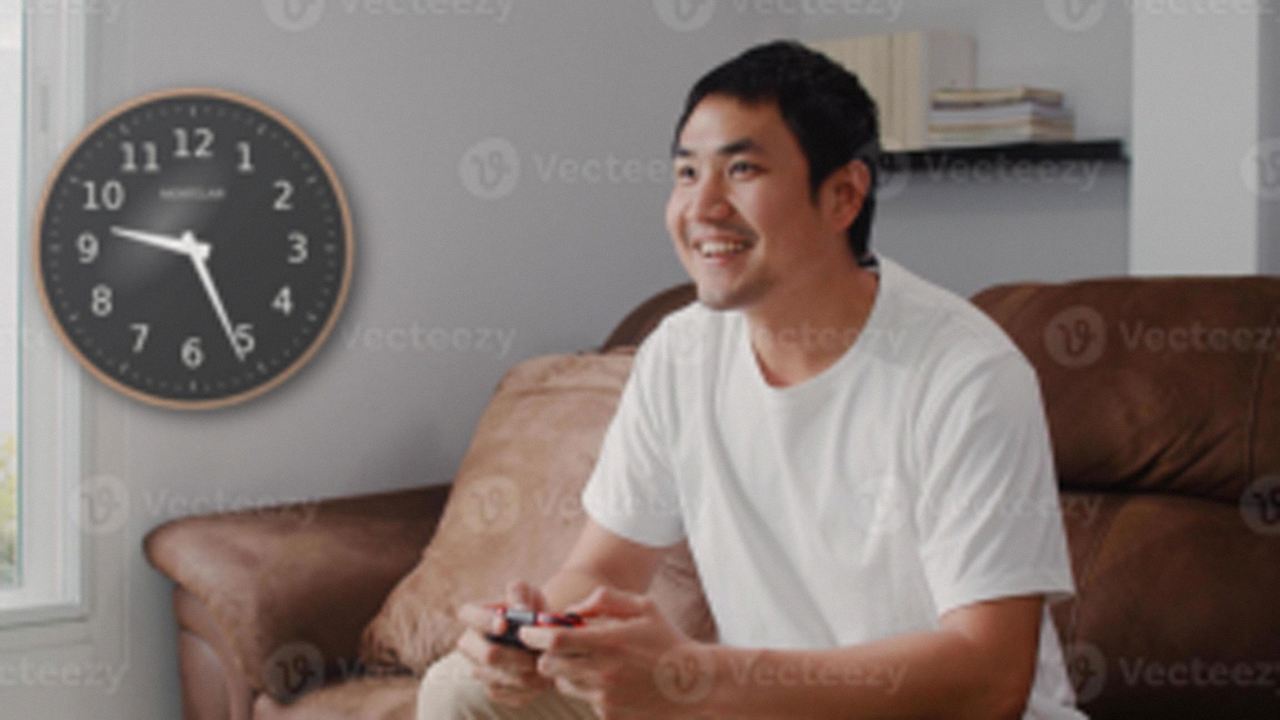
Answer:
{"hour": 9, "minute": 26}
